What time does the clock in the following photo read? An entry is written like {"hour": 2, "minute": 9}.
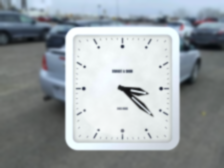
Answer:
{"hour": 3, "minute": 22}
